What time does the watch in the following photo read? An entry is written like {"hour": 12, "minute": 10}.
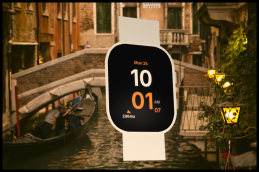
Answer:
{"hour": 10, "minute": 1}
